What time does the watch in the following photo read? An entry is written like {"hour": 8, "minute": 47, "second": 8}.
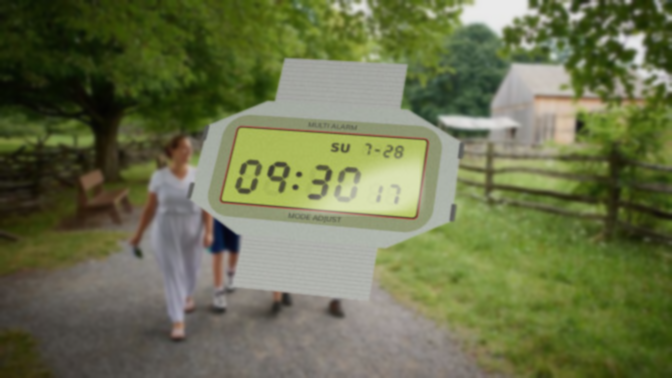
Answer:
{"hour": 9, "minute": 30, "second": 17}
